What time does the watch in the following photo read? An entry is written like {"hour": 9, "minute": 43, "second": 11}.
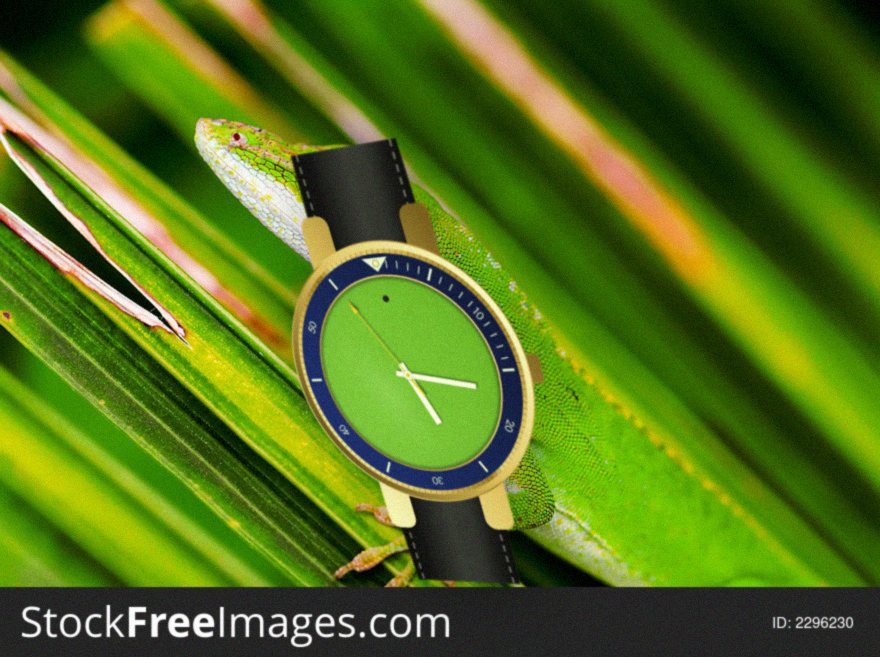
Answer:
{"hour": 5, "minute": 16, "second": 55}
